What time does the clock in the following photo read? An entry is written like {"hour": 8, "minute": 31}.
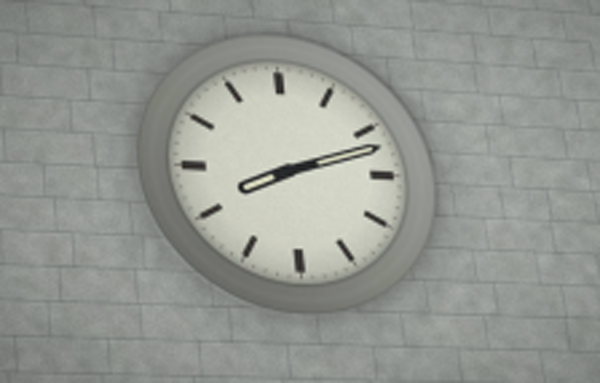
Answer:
{"hour": 8, "minute": 12}
